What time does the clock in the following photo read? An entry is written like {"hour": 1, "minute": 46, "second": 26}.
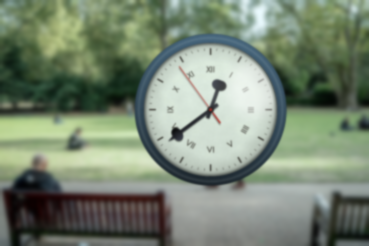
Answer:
{"hour": 12, "minute": 38, "second": 54}
